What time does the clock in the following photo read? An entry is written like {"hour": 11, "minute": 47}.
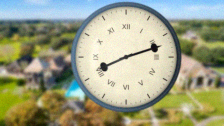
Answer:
{"hour": 8, "minute": 12}
